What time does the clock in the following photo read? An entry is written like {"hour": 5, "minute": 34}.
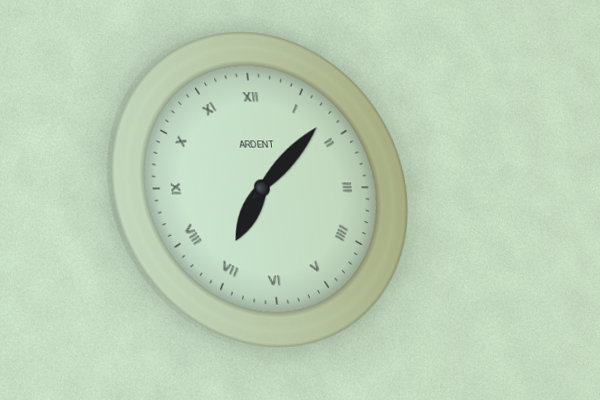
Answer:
{"hour": 7, "minute": 8}
